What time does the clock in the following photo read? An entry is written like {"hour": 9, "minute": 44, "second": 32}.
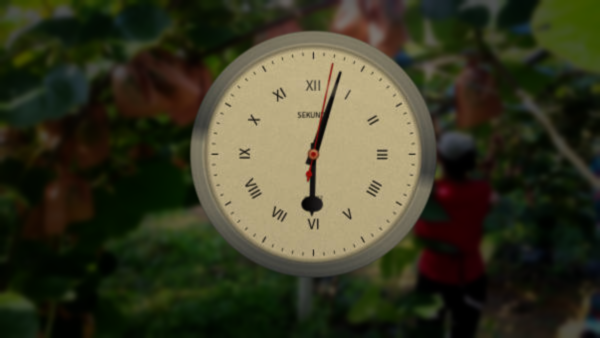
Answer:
{"hour": 6, "minute": 3, "second": 2}
